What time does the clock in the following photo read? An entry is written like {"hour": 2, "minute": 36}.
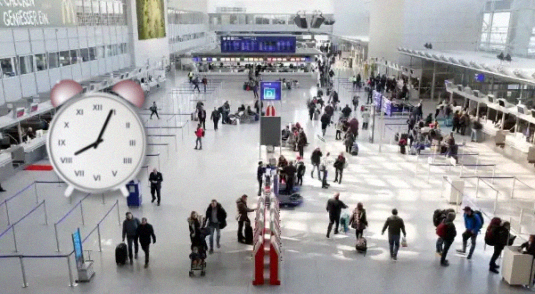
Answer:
{"hour": 8, "minute": 4}
